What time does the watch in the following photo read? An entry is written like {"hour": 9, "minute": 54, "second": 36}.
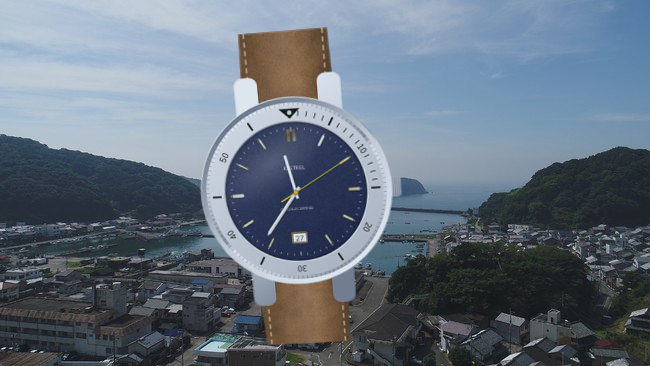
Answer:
{"hour": 11, "minute": 36, "second": 10}
